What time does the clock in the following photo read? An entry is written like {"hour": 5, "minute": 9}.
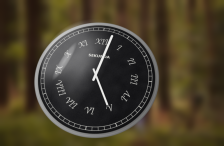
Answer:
{"hour": 5, "minute": 2}
